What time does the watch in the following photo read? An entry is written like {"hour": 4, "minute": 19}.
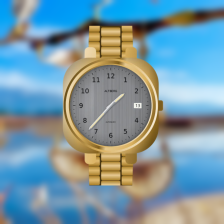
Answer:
{"hour": 1, "minute": 37}
